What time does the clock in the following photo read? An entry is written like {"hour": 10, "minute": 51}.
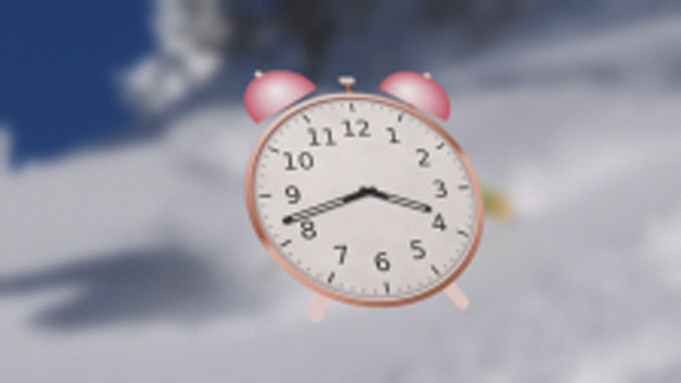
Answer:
{"hour": 3, "minute": 42}
